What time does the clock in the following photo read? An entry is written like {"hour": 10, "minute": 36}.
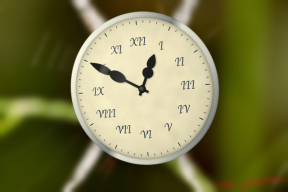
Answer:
{"hour": 12, "minute": 50}
